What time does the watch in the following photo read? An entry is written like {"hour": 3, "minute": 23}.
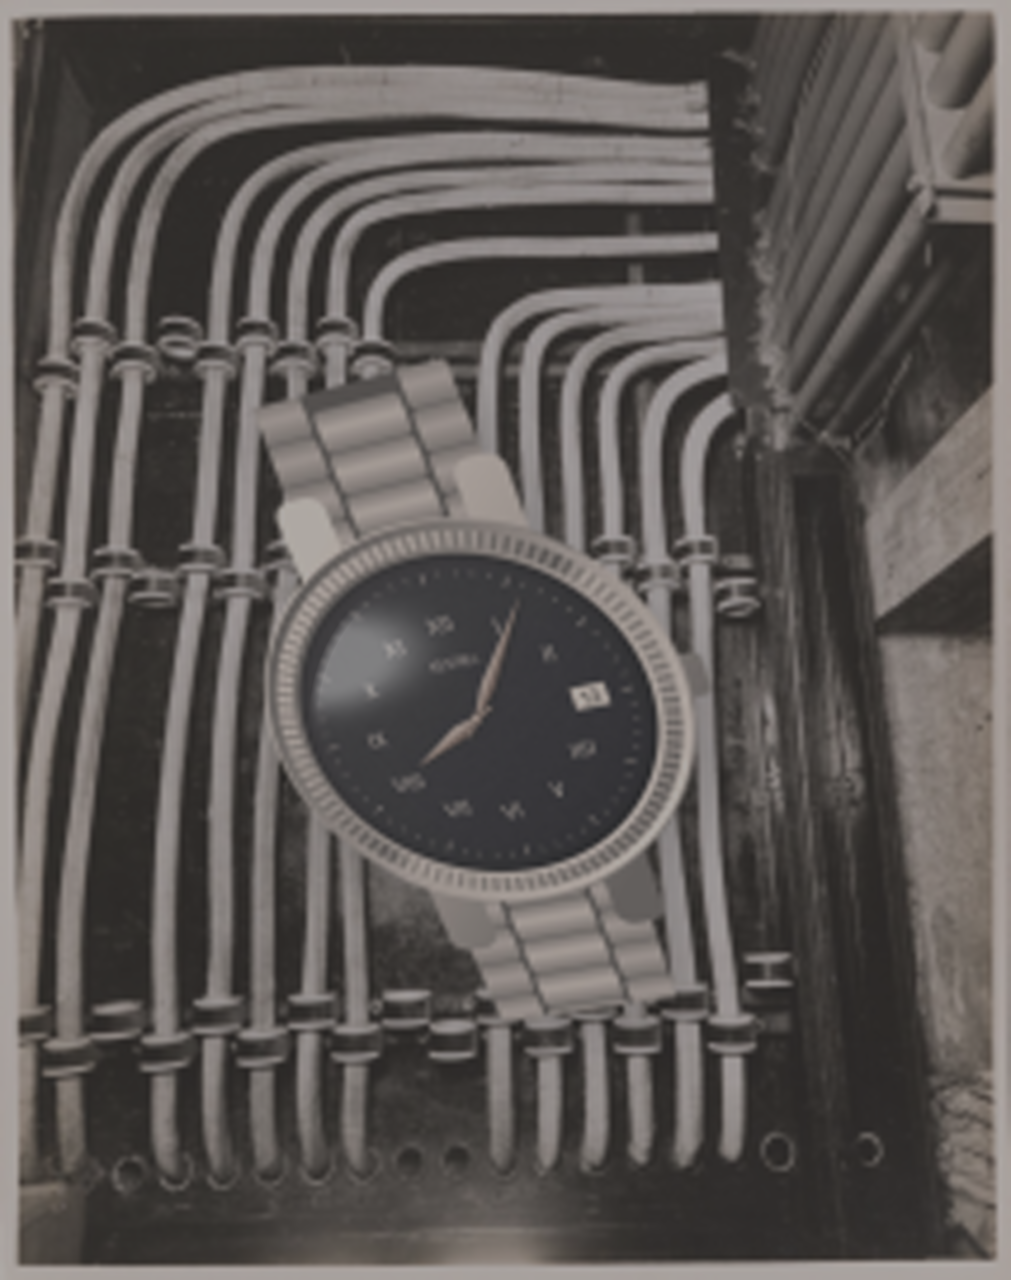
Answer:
{"hour": 8, "minute": 6}
